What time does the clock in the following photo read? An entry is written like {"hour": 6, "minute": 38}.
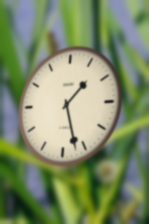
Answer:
{"hour": 1, "minute": 27}
